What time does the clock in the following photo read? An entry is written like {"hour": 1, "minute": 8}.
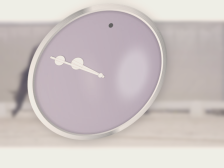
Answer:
{"hour": 9, "minute": 48}
